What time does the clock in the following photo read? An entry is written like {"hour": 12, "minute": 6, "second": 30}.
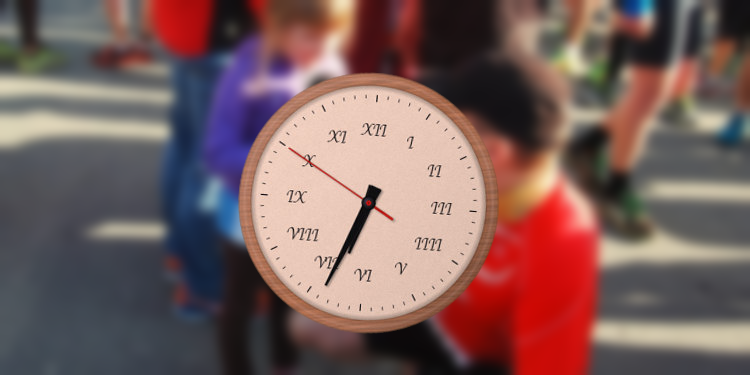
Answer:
{"hour": 6, "minute": 33, "second": 50}
